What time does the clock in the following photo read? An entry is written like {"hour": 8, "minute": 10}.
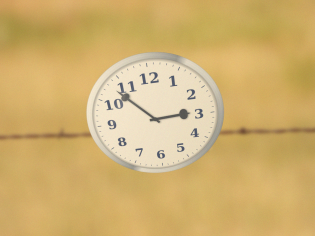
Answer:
{"hour": 2, "minute": 53}
